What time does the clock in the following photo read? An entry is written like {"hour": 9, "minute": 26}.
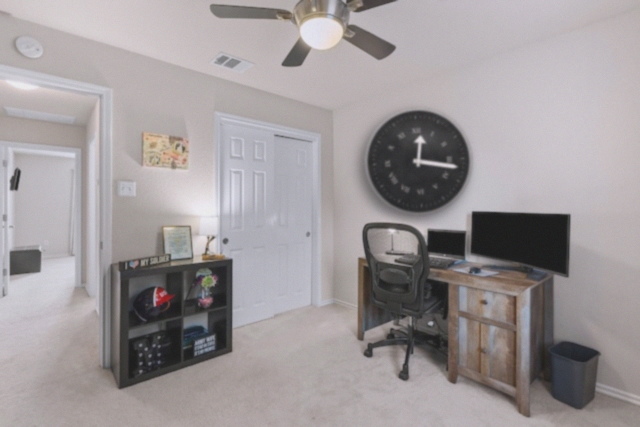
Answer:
{"hour": 12, "minute": 17}
